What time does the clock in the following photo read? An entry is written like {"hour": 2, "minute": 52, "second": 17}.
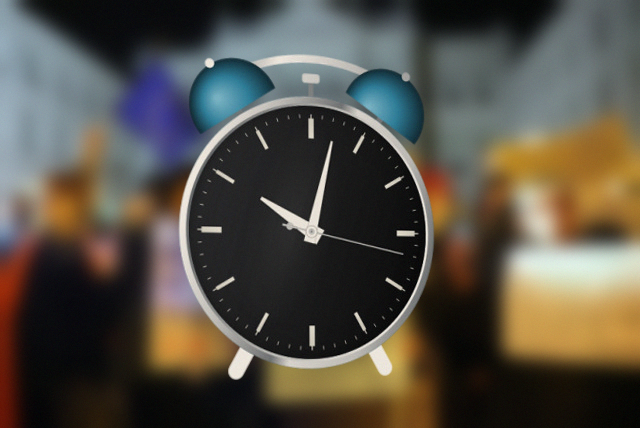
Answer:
{"hour": 10, "minute": 2, "second": 17}
